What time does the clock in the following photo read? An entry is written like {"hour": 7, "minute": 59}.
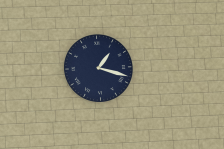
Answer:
{"hour": 1, "minute": 18}
